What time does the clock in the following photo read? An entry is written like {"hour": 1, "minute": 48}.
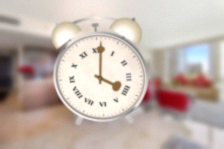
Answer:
{"hour": 4, "minute": 1}
